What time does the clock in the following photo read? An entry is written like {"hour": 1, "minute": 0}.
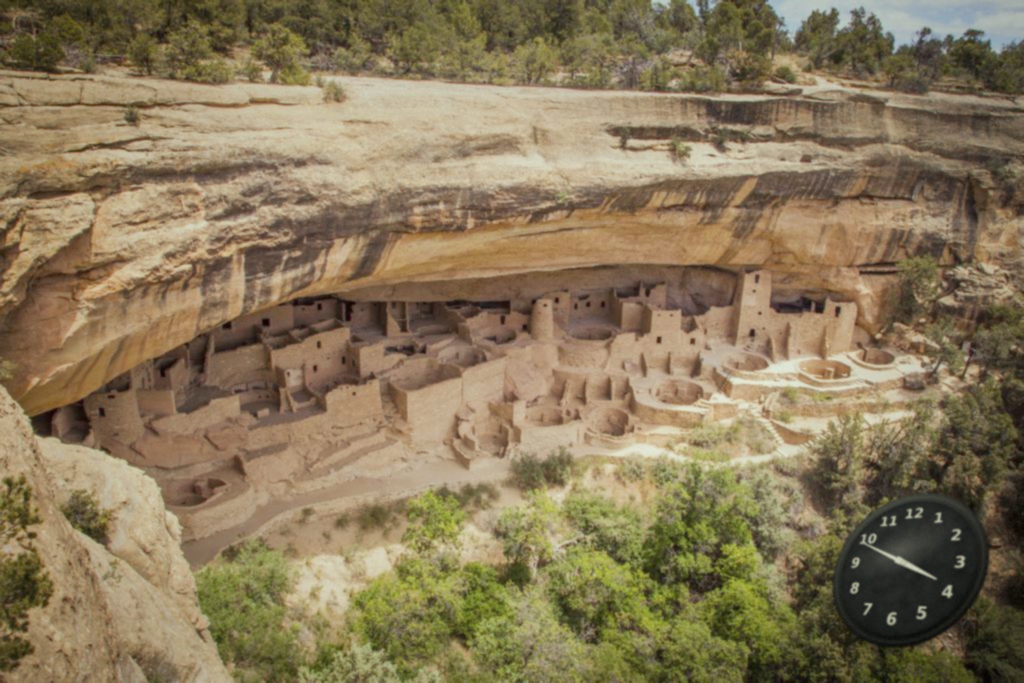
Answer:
{"hour": 3, "minute": 49}
